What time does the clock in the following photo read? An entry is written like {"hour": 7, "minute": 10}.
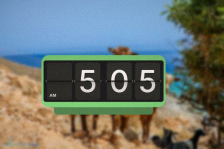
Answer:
{"hour": 5, "minute": 5}
